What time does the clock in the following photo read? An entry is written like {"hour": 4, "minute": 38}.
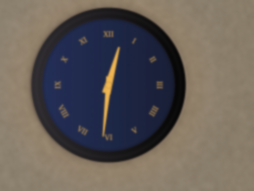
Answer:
{"hour": 12, "minute": 31}
